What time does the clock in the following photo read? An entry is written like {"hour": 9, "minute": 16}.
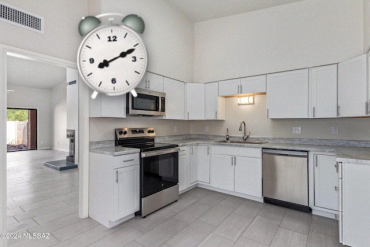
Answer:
{"hour": 8, "minute": 11}
